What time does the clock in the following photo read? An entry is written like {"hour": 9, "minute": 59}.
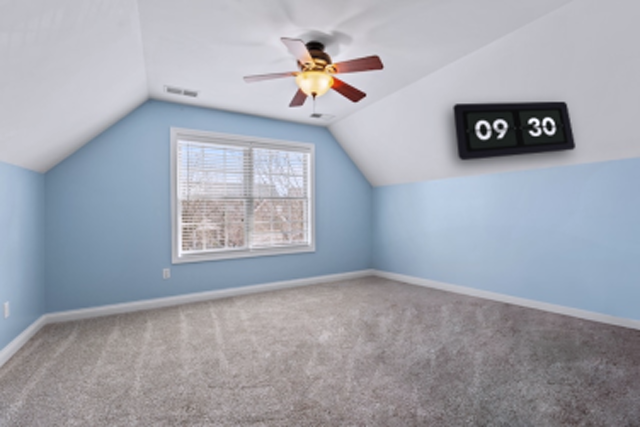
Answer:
{"hour": 9, "minute": 30}
